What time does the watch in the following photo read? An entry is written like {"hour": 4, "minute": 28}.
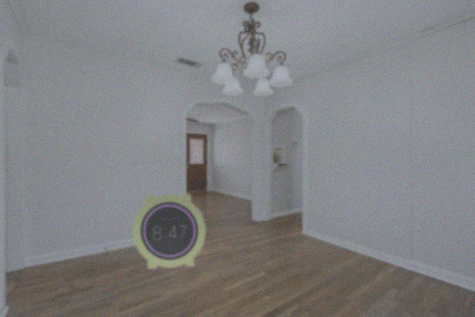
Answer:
{"hour": 8, "minute": 47}
